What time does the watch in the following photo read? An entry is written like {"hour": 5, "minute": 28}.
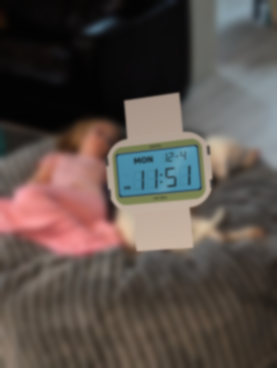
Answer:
{"hour": 11, "minute": 51}
